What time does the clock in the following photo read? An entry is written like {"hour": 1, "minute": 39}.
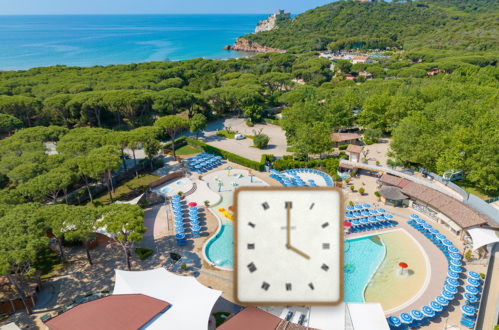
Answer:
{"hour": 4, "minute": 0}
